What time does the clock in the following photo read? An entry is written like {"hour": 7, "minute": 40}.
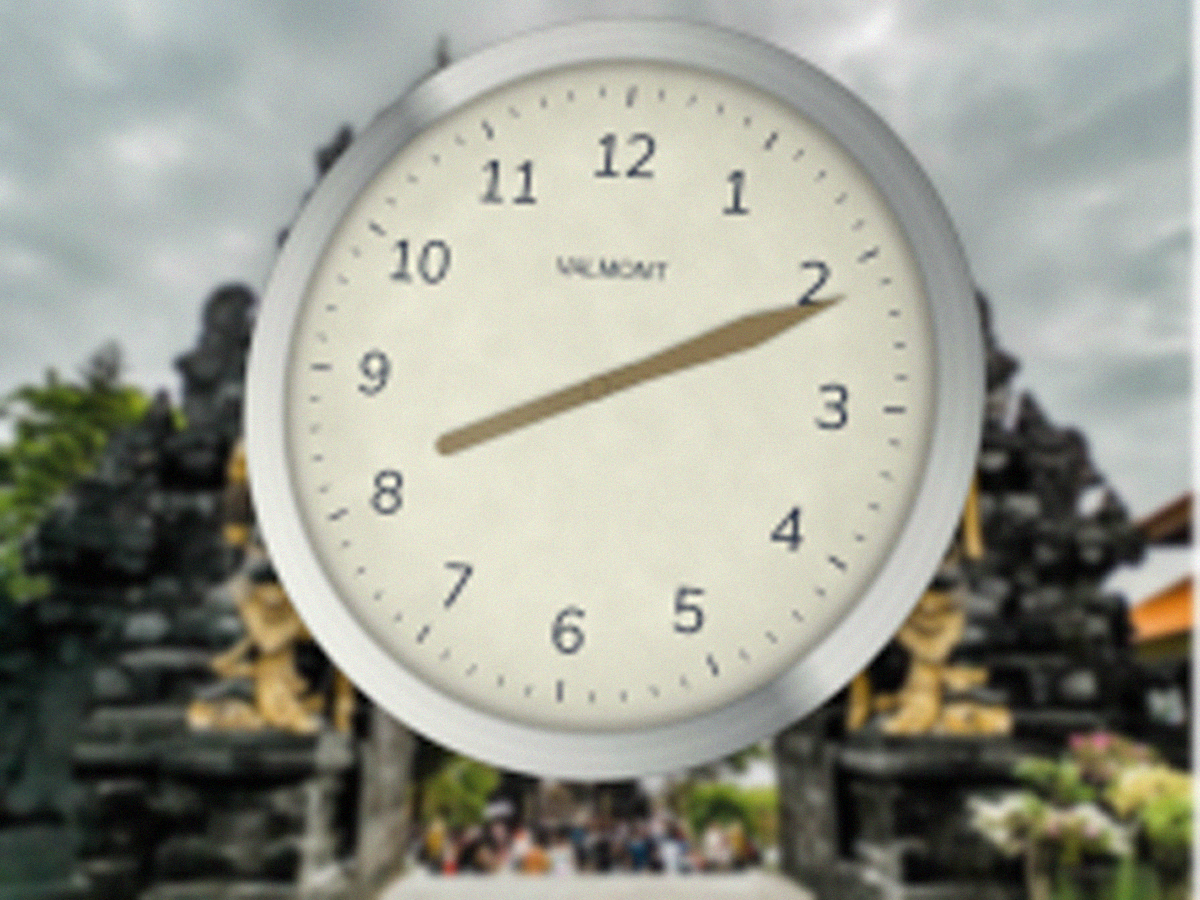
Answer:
{"hour": 8, "minute": 11}
